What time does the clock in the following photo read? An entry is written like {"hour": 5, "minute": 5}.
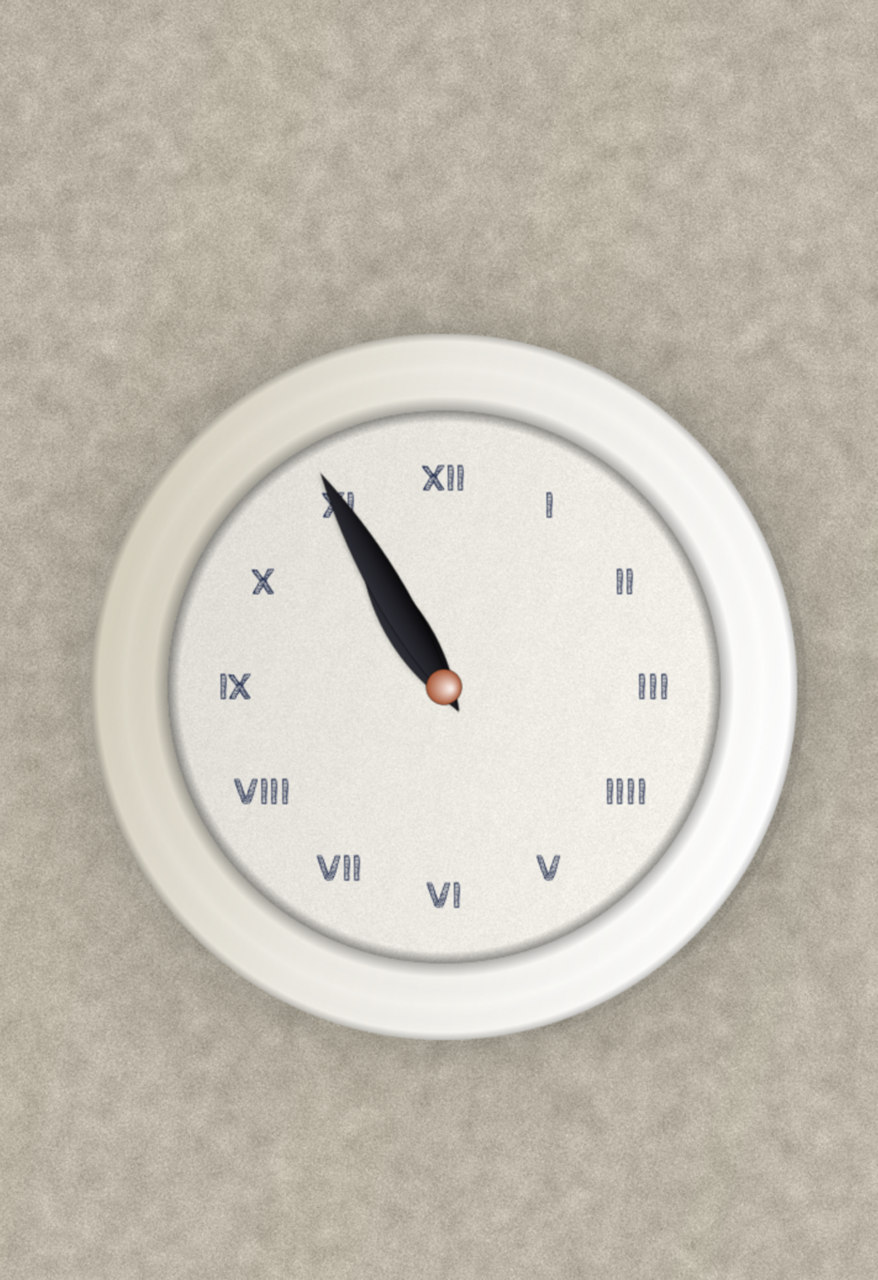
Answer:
{"hour": 10, "minute": 55}
